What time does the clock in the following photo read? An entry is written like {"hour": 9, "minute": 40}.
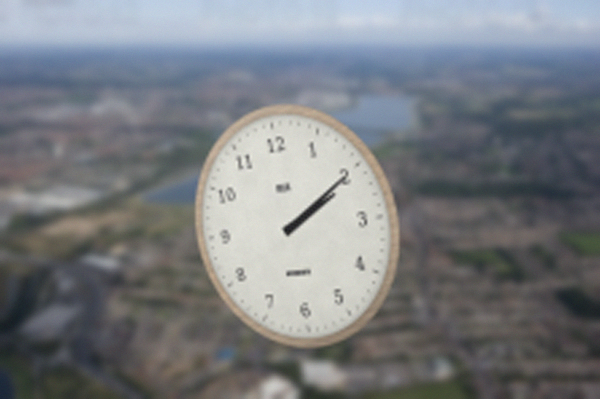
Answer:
{"hour": 2, "minute": 10}
